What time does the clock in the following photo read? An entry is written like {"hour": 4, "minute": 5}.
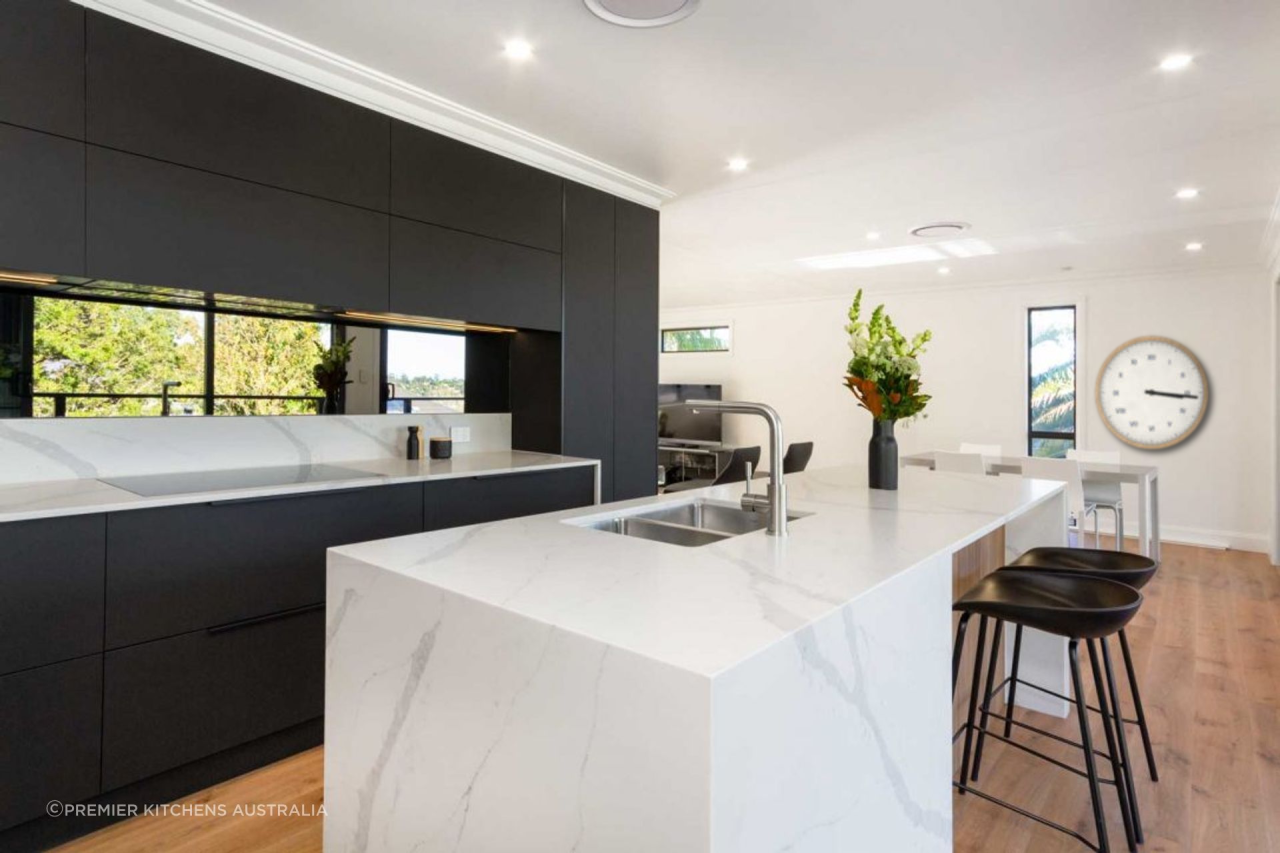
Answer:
{"hour": 3, "minute": 16}
